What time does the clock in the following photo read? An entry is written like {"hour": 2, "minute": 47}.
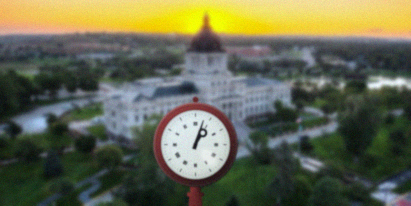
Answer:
{"hour": 1, "minute": 3}
